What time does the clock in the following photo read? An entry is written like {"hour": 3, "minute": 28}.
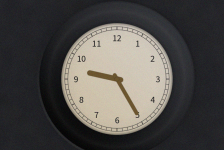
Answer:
{"hour": 9, "minute": 25}
